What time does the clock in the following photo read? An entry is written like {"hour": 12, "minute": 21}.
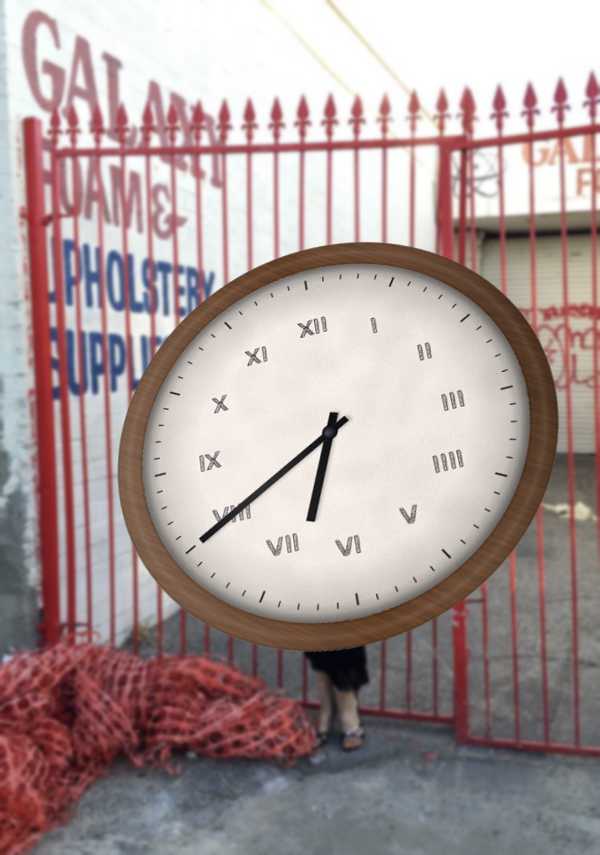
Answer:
{"hour": 6, "minute": 40}
